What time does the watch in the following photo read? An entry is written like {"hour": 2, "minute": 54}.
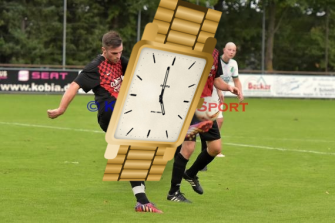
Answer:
{"hour": 4, "minute": 59}
